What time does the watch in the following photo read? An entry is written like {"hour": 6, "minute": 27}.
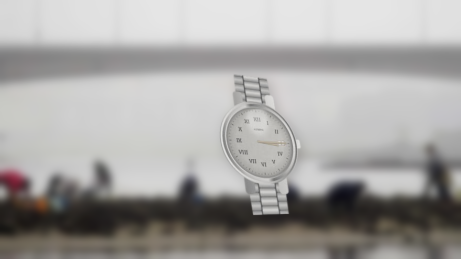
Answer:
{"hour": 3, "minute": 15}
